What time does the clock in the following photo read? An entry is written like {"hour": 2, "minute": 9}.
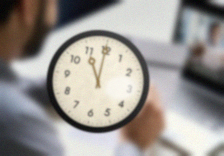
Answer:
{"hour": 11, "minute": 0}
